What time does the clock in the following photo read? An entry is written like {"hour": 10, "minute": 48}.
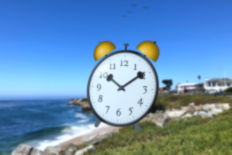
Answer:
{"hour": 10, "minute": 9}
